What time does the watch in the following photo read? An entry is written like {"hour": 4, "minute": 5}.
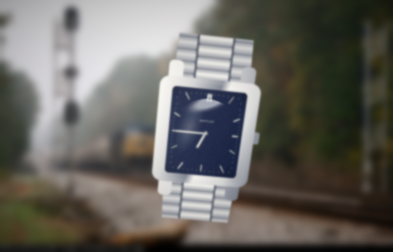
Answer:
{"hour": 6, "minute": 45}
